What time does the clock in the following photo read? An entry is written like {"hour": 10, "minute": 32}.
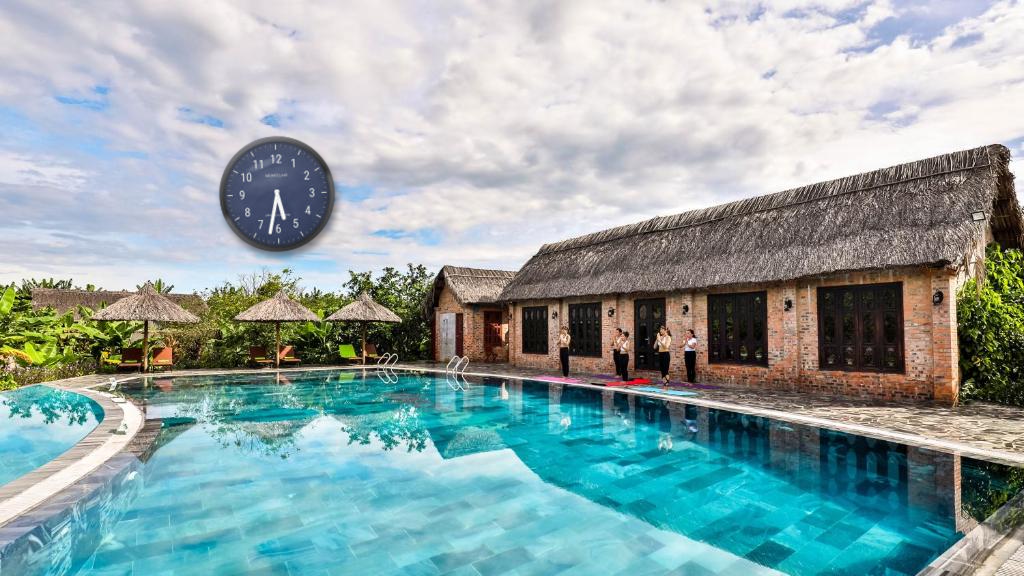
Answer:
{"hour": 5, "minute": 32}
